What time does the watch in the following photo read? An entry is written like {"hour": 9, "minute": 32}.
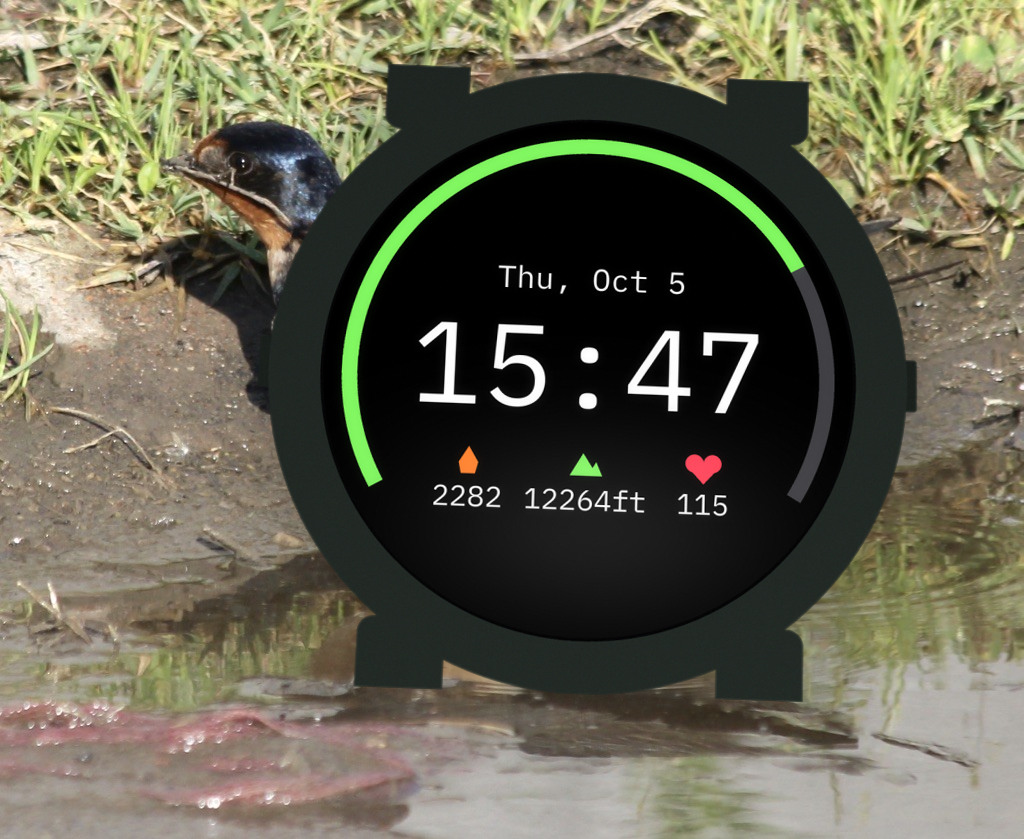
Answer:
{"hour": 15, "minute": 47}
